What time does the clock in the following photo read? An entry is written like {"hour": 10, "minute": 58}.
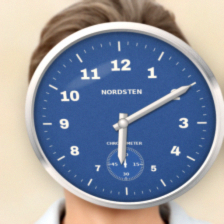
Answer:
{"hour": 6, "minute": 10}
